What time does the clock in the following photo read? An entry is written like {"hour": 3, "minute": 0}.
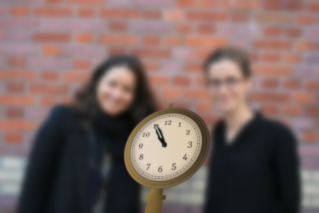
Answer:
{"hour": 10, "minute": 55}
